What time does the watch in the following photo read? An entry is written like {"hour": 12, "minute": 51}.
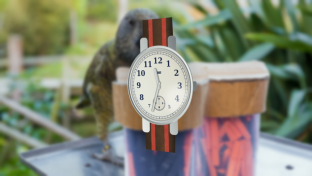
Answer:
{"hour": 11, "minute": 33}
